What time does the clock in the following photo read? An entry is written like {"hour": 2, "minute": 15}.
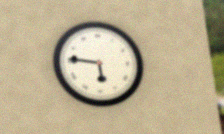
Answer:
{"hour": 5, "minute": 46}
